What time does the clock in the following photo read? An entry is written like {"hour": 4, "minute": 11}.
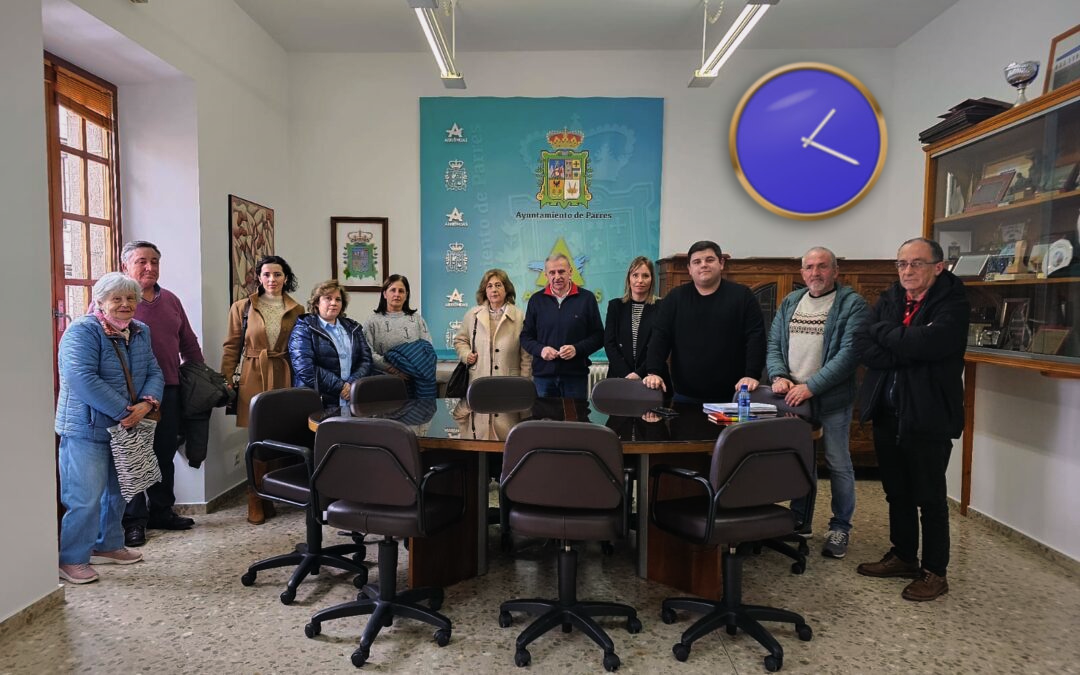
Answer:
{"hour": 1, "minute": 19}
